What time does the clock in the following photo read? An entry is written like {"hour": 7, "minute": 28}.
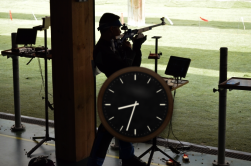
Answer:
{"hour": 8, "minute": 33}
